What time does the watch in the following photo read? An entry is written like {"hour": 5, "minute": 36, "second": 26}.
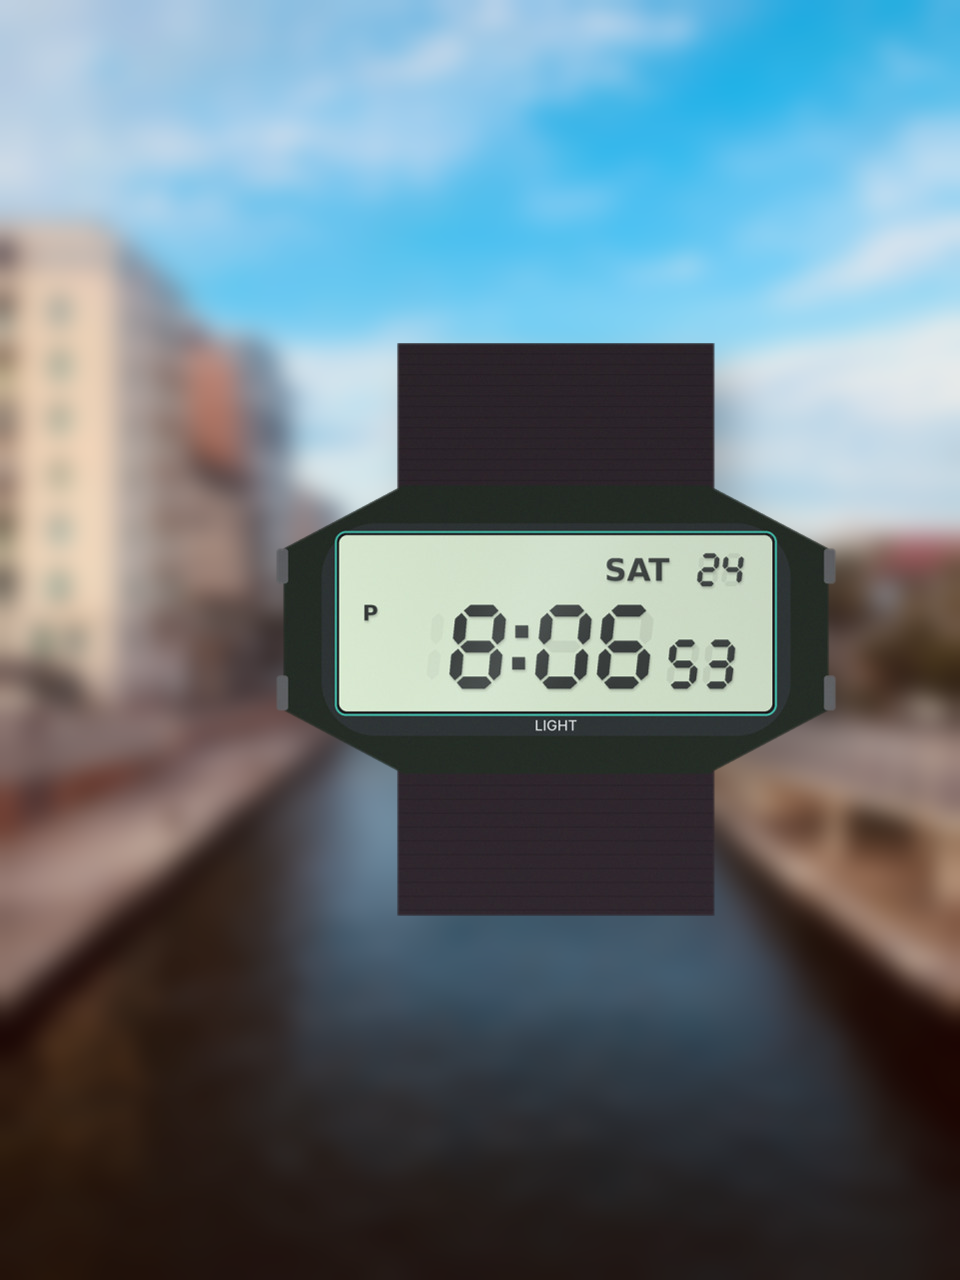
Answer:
{"hour": 8, "minute": 6, "second": 53}
